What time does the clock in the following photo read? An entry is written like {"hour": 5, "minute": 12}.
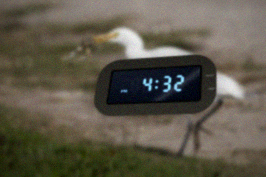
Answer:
{"hour": 4, "minute": 32}
